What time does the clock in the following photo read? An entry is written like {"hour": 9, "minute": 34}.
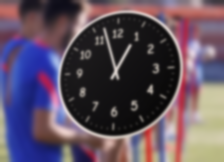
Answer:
{"hour": 12, "minute": 57}
